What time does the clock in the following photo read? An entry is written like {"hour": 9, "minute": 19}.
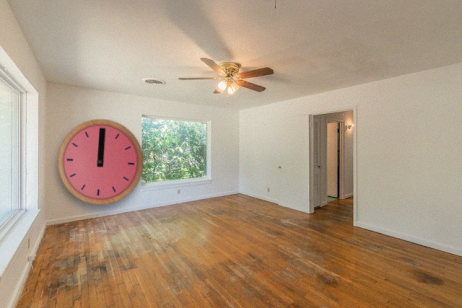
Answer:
{"hour": 12, "minute": 0}
